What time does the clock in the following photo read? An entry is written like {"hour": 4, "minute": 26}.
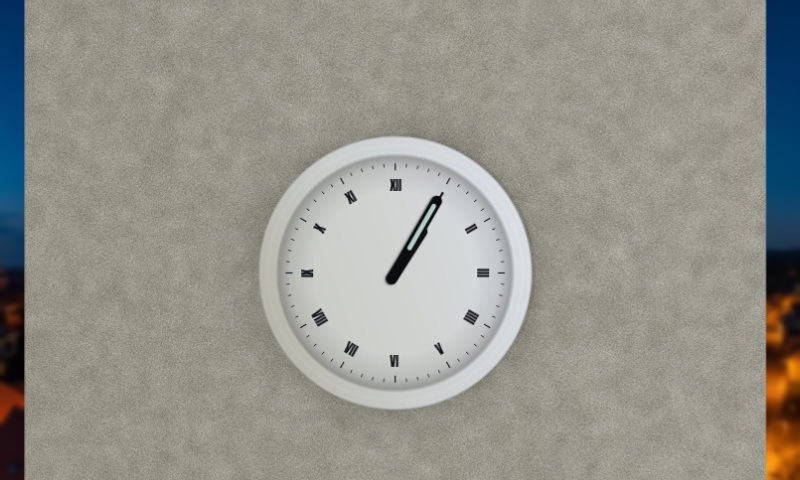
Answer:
{"hour": 1, "minute": 5}
